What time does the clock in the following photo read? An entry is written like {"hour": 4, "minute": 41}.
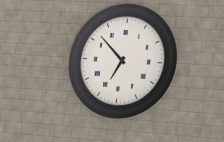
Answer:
{"hour": 6, "minute": 52}
